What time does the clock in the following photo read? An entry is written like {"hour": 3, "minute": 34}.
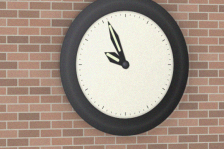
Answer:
{"hour": 9, "minute": 56}
